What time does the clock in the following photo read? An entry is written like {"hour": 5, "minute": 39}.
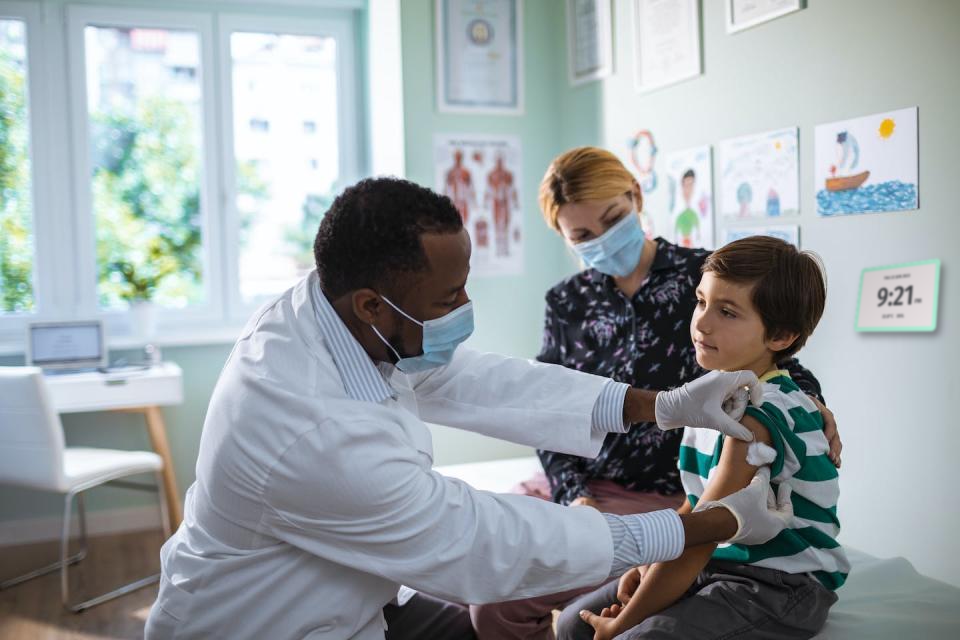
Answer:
{"hour": 9, "minute": 21}
